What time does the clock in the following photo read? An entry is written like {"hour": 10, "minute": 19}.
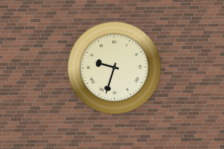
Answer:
{"hour": 9, "minute": 33}
